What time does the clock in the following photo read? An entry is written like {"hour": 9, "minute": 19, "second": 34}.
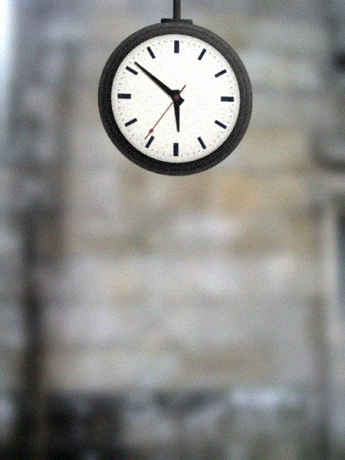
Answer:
{"hour": 5, "minute": 51, "second": 36}
